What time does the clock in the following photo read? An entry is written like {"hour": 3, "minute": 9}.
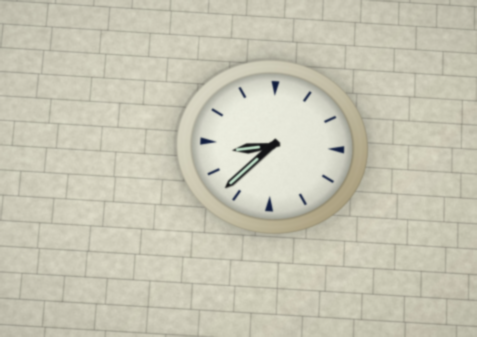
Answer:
{"hour": 8, "minute": 37}
